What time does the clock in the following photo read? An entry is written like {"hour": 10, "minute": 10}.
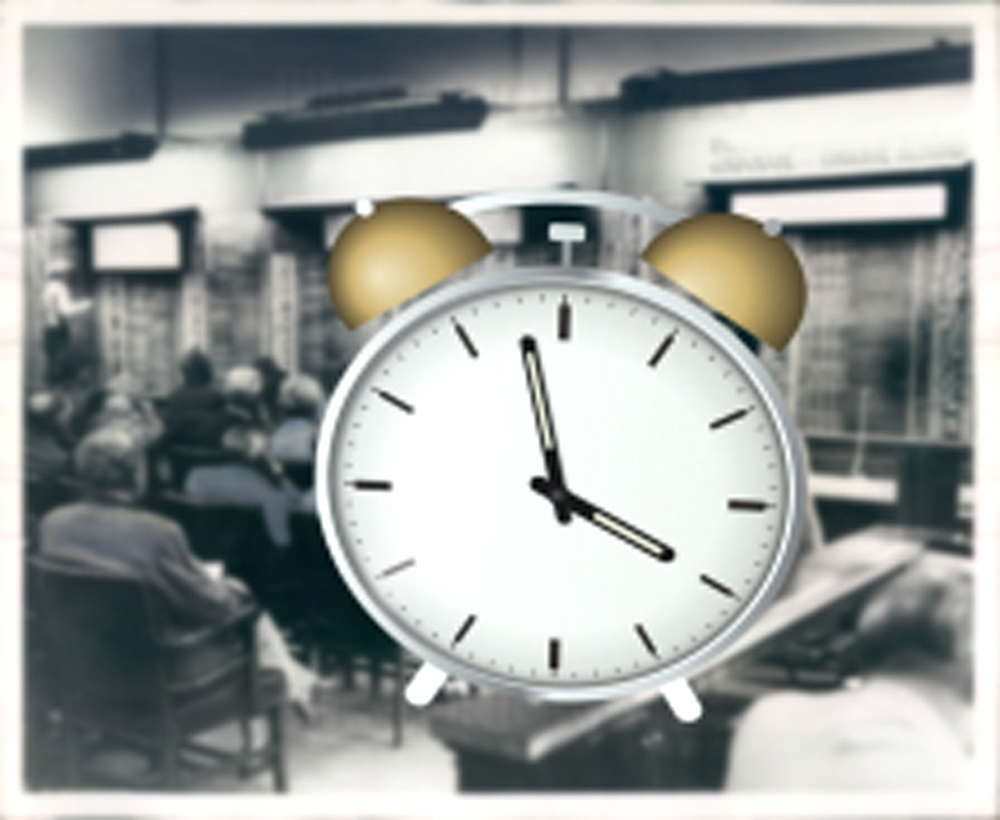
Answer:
{"hour": 3, "minute": 58}
